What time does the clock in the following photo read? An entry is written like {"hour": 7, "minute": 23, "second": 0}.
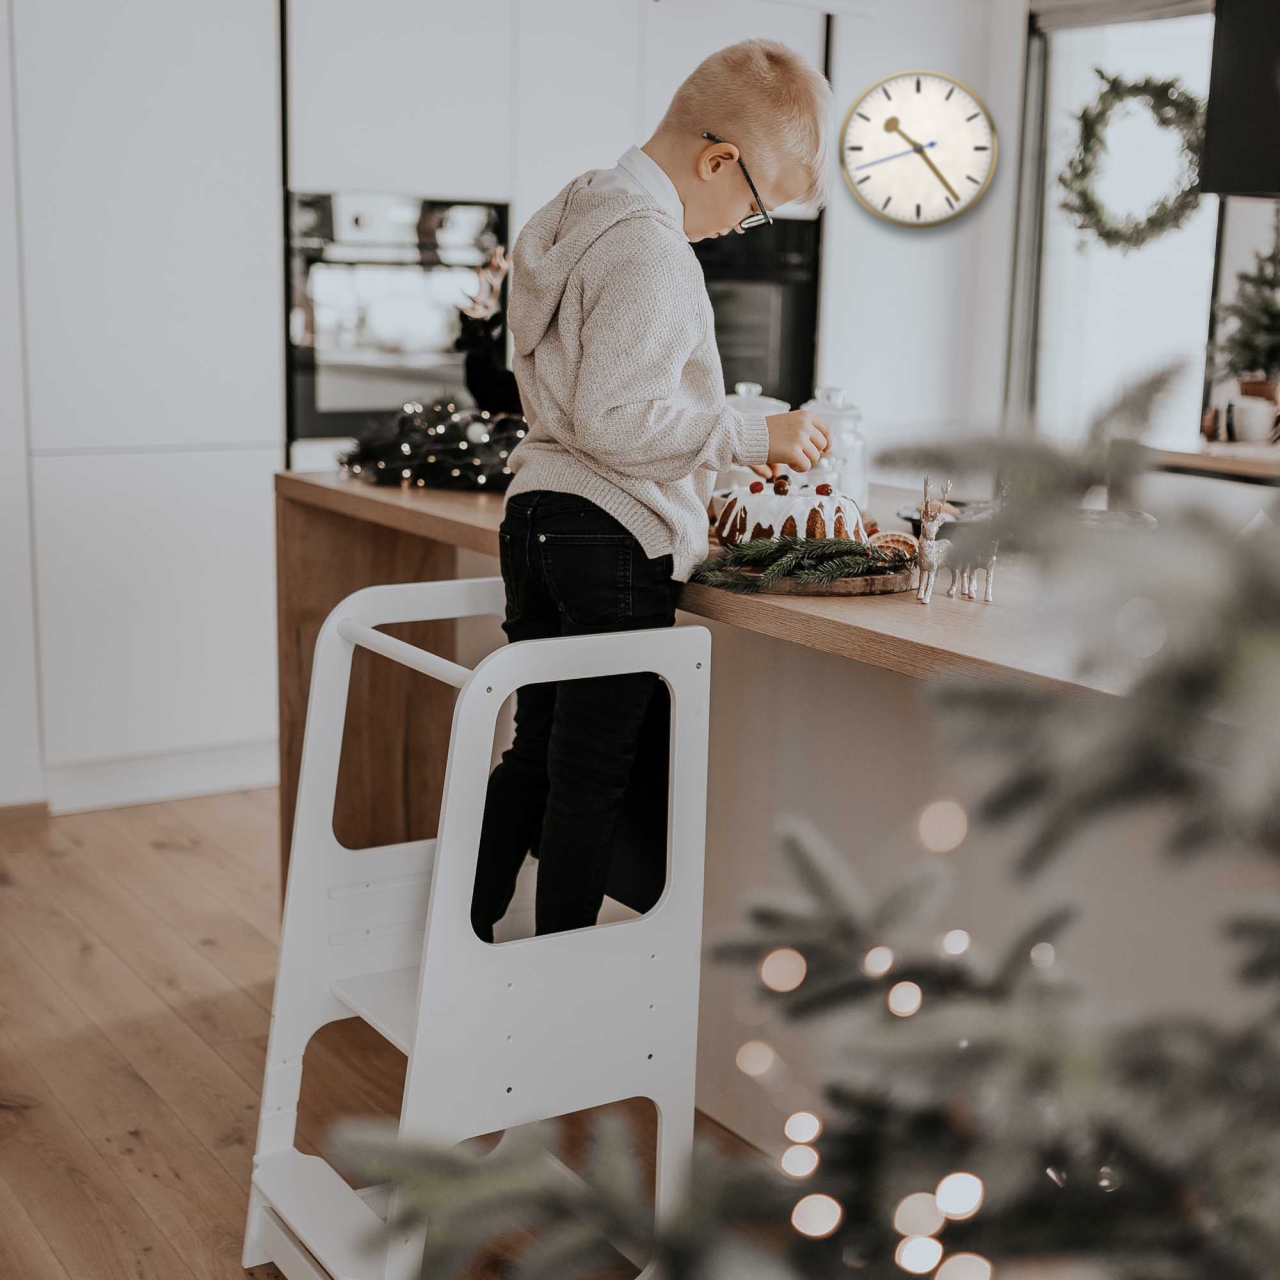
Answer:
{"hour": 10, "minute": 23, "second": 42}
